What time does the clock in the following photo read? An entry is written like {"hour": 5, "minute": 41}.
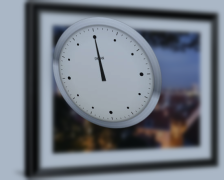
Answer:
{"hour": 12, "minute": 0}
